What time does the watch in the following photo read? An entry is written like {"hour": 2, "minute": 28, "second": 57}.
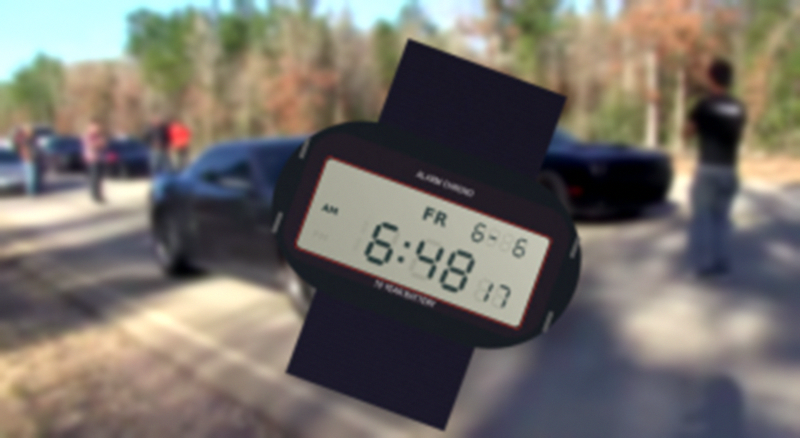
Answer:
{"hour": 6, "minute": 48, "second": 17}
